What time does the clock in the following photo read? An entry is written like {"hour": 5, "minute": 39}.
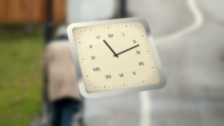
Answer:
{"hour": 11, "minute": 12}
